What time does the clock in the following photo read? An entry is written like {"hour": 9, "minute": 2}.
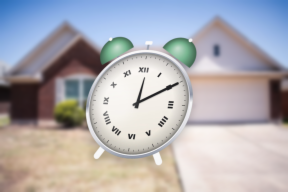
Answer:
{"hour": 12, "minute": 10}
